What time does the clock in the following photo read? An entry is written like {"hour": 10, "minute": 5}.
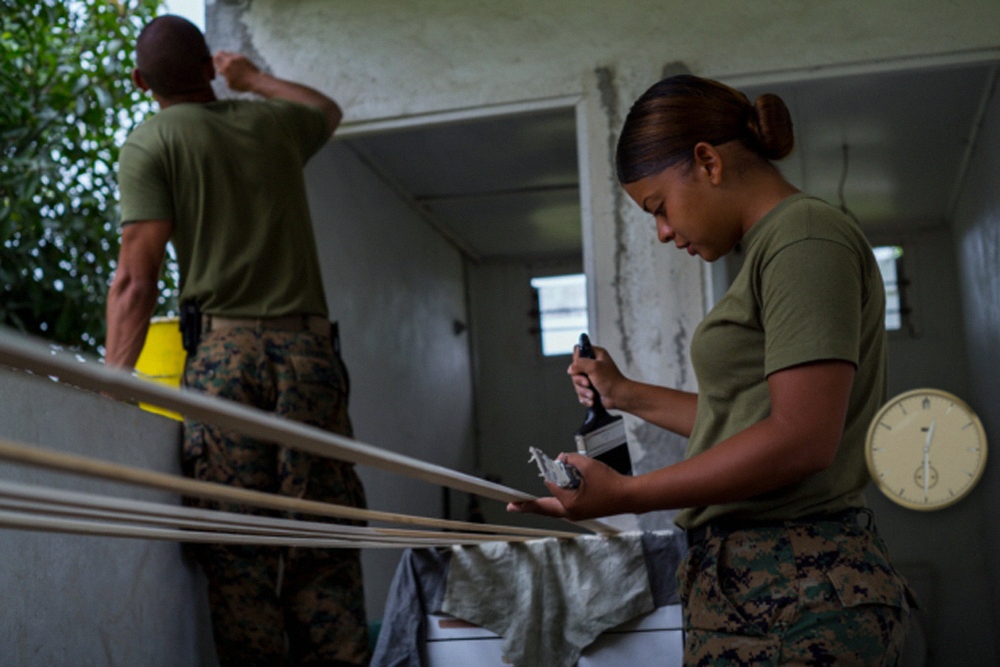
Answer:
{"hour": 12, "minute": 30}
